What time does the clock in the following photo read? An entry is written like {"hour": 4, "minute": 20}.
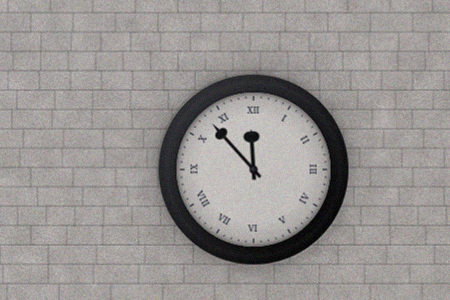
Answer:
{"hour": 11, "minute": 53}
